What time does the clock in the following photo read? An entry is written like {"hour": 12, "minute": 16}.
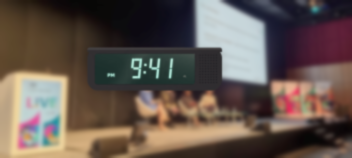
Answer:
{"hour": 9, "minute": 41}
